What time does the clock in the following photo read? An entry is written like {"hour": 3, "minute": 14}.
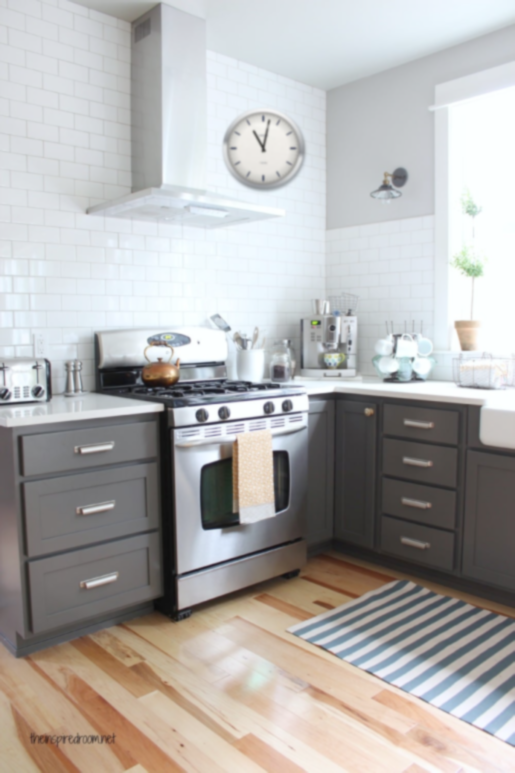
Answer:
{"hour": 11, "minute": 2}
